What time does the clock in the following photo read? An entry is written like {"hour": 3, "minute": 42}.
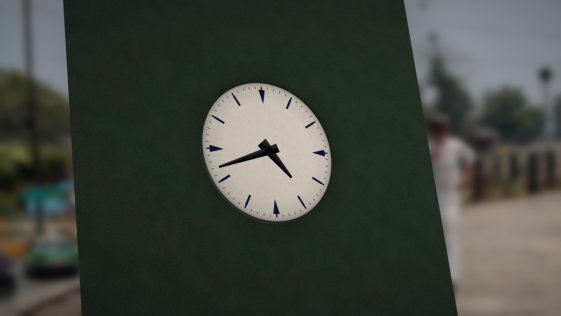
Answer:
{"hour": 4, "minute": 42}
